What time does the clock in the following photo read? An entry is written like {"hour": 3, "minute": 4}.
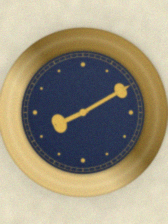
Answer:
{"hour": 8, "minute": 10}
